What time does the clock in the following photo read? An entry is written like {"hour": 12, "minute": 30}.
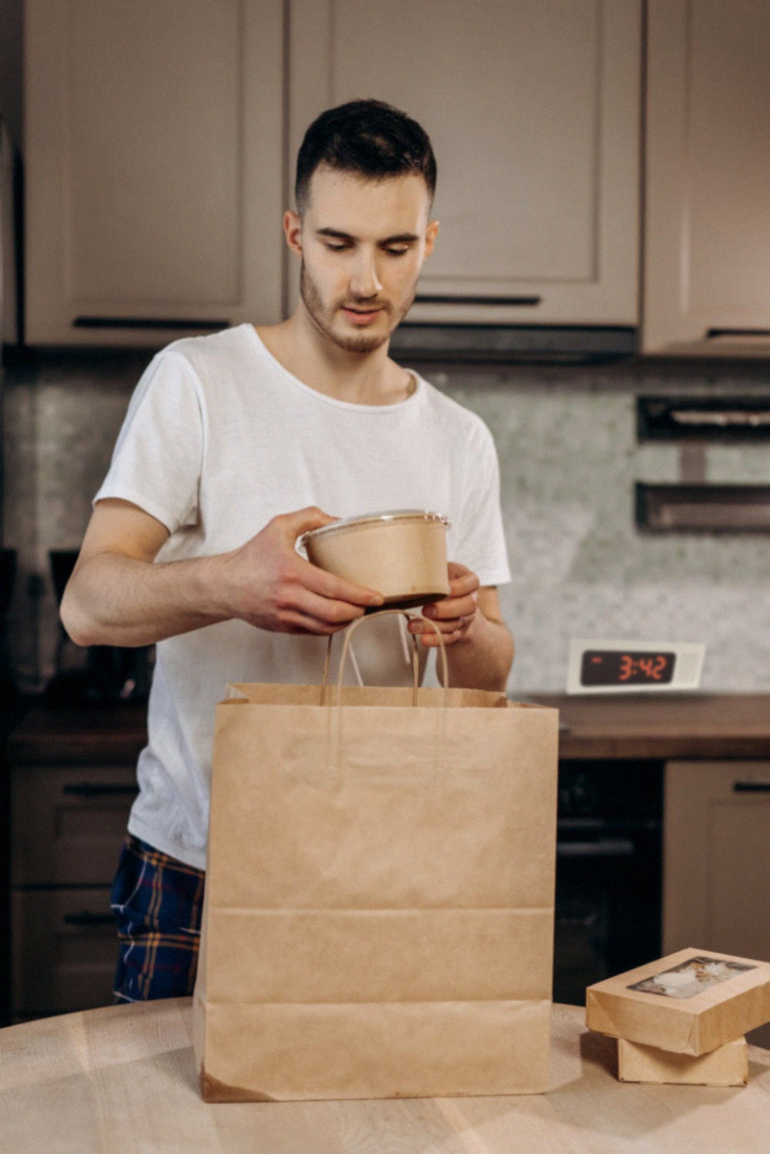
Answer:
{"hour": 3, "minute": 42}
